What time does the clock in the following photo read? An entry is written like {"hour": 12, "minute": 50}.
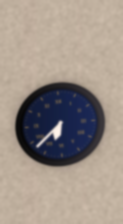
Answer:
{"hour": 6, "minute": 38}
